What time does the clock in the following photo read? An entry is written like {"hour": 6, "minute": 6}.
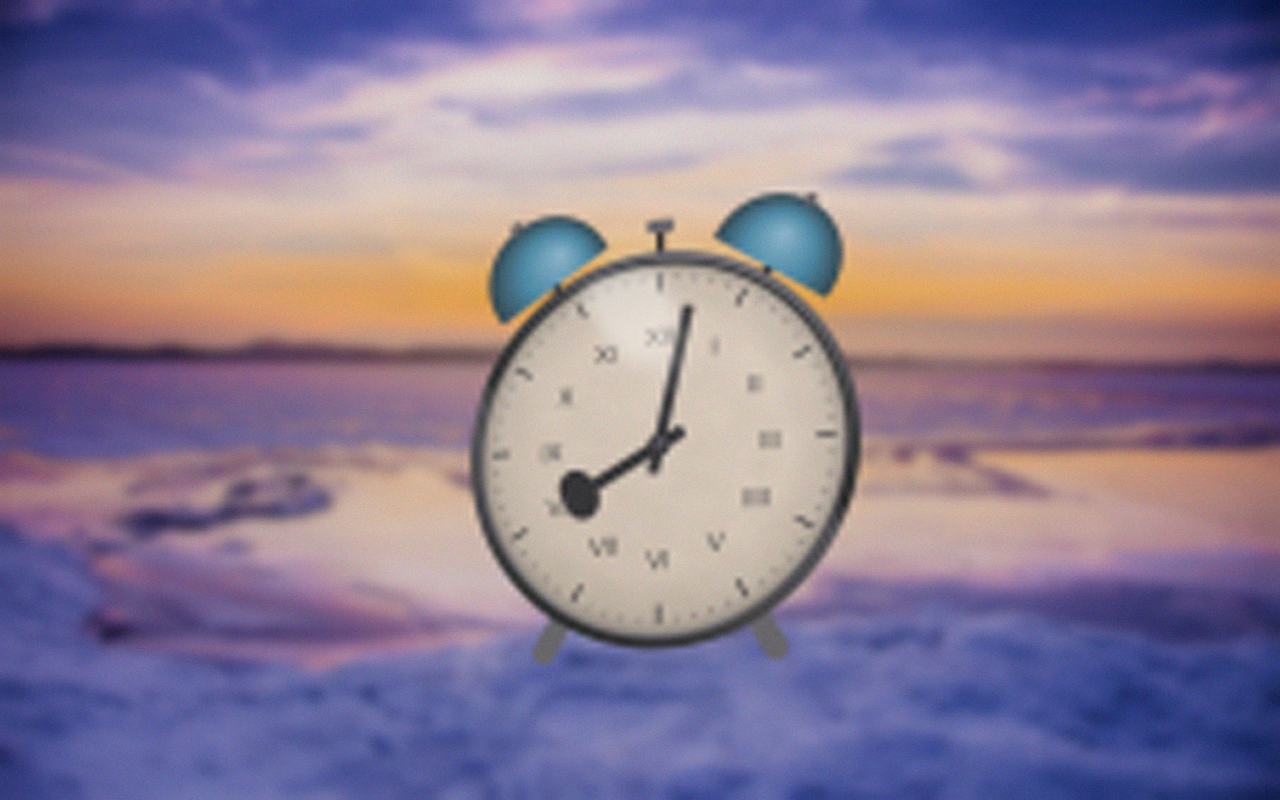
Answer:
{"hour": 8, "minute": 2}
